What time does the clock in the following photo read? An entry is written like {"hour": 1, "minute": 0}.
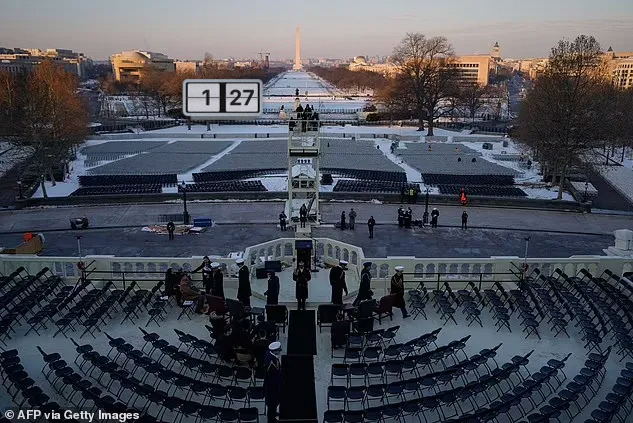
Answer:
{"hour": 1, "minute": 27}
